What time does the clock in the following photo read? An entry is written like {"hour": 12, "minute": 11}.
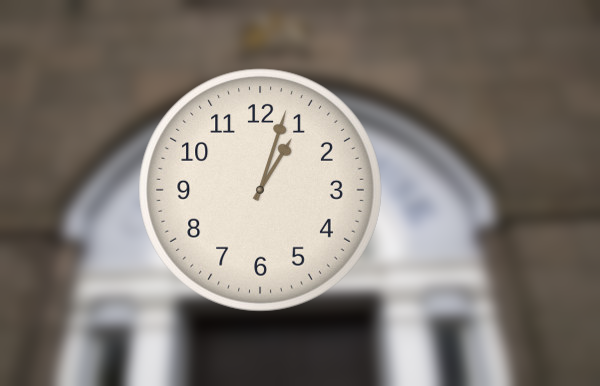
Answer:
{"hour": 1, "minute": 3}
